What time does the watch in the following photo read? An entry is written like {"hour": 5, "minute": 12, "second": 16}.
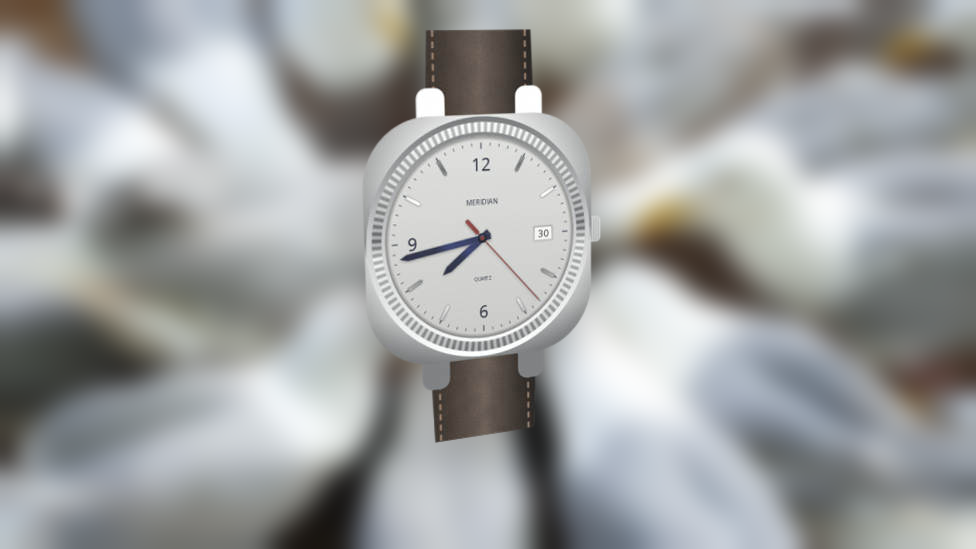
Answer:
{"hour": 7, "minute": 43, "second": 23}
